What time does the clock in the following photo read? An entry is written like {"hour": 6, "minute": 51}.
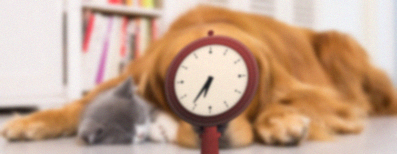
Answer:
{"hour": 6, "minute": 36}
